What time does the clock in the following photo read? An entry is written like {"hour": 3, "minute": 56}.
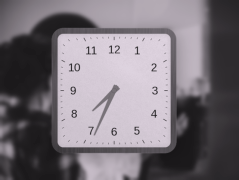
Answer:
{"hour": 7, "minute": 34}
